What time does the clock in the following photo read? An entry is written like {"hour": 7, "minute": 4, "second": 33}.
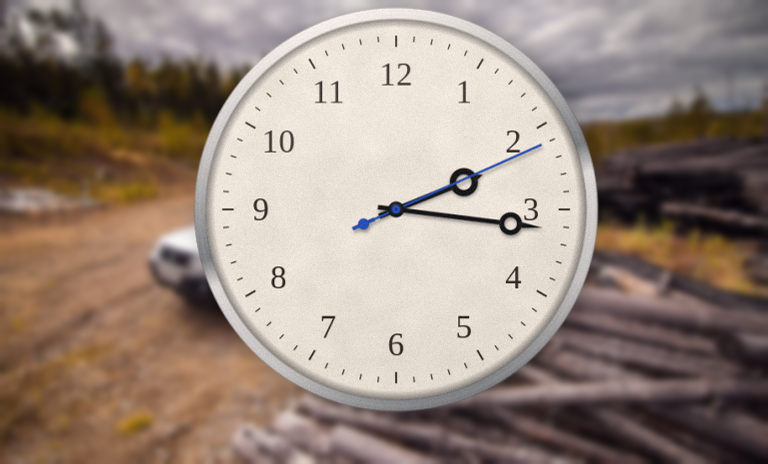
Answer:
{"hour": 2, "minute": 16, "second": 11}
